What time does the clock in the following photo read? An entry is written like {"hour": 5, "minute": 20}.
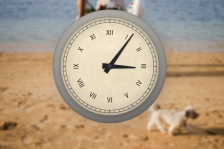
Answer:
{"hour": 3, "minute": 6}
